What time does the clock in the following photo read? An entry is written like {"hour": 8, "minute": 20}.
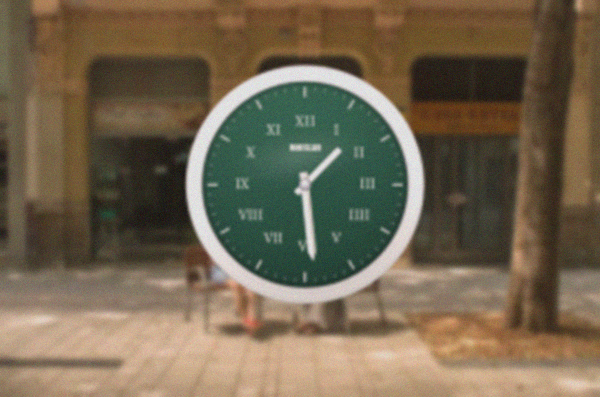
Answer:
{"hour": 1, "minute": 29}
